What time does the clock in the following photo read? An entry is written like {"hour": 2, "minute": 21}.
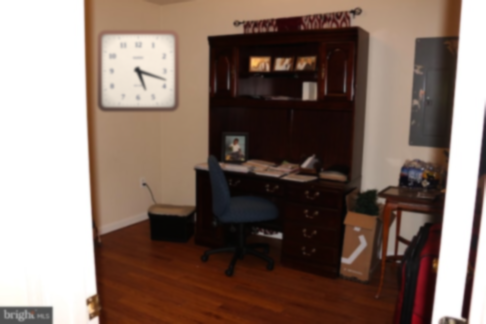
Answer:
{"hour": 5, "minute": 18}
